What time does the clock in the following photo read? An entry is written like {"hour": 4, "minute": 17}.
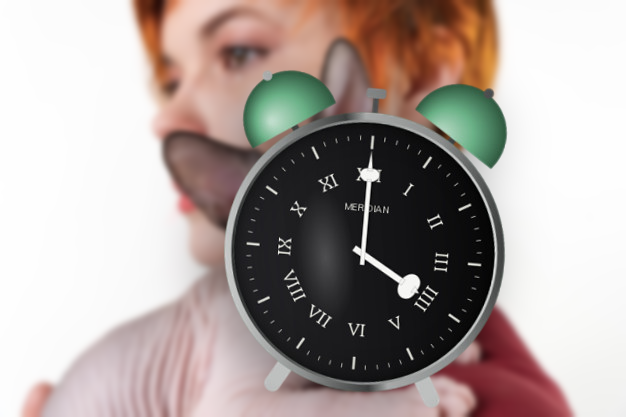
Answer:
{"hour": 4, "minute": 0}
